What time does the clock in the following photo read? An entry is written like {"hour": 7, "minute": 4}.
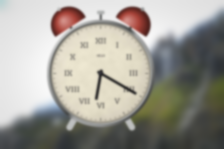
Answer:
{"hour": 6, "minute": 20}
